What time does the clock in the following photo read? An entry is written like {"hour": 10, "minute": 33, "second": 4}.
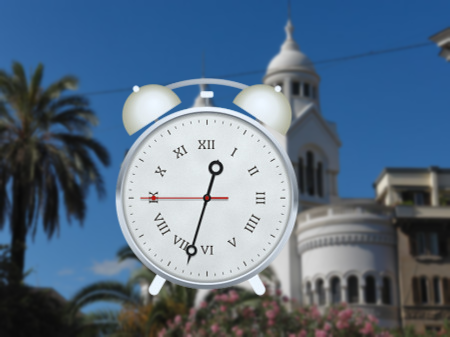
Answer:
{"hour": 12, "minute": 32, "second": 45}
